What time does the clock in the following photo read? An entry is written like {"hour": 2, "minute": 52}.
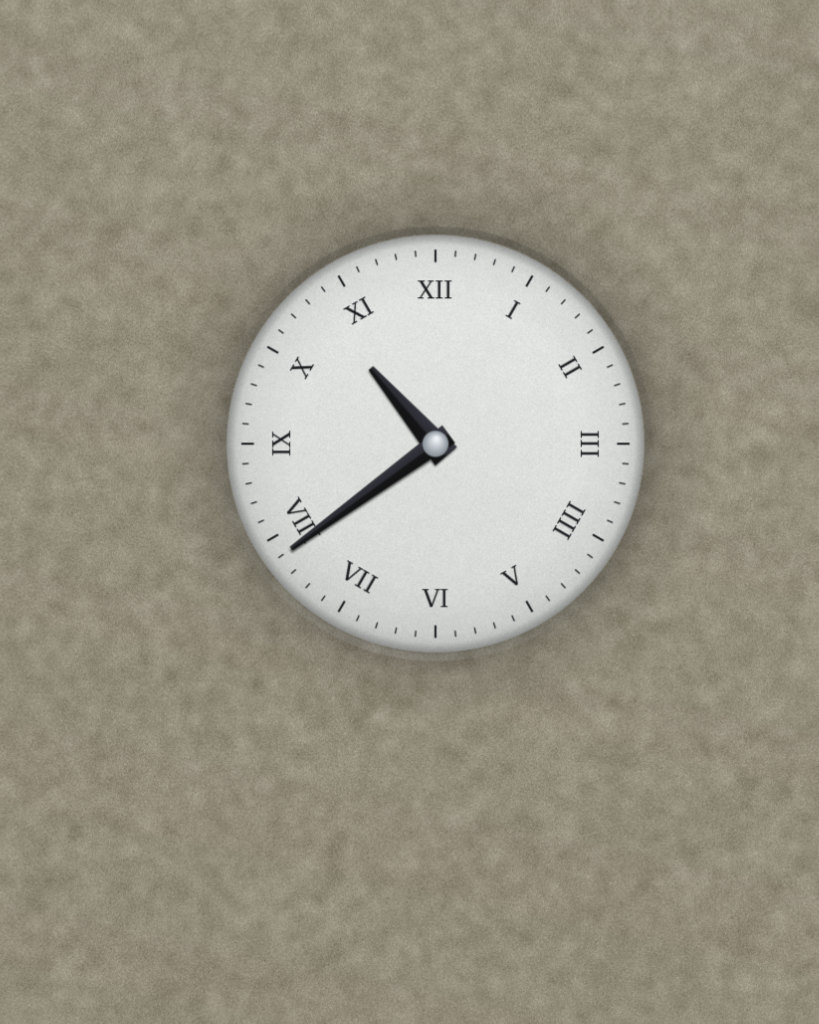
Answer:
{"hour": 10, "minute": 39}
